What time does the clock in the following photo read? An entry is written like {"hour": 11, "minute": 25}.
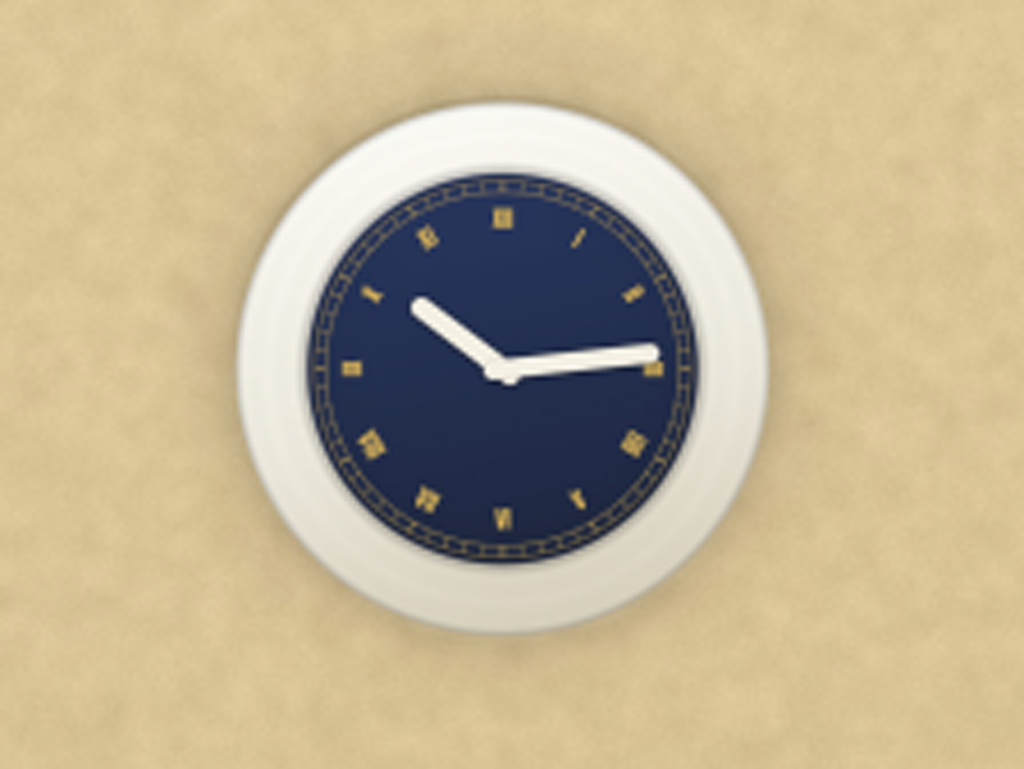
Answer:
{"hour": 10, "minute": 14}
